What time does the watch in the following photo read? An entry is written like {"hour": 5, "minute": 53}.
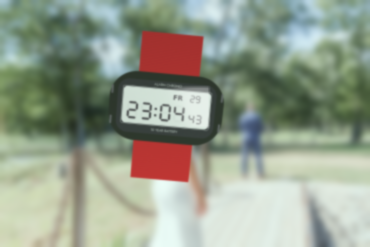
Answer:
{"hour": 23, "minute": 4}
